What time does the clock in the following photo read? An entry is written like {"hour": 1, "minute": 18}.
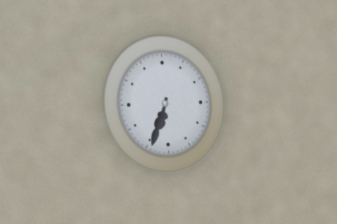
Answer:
{"hour": 6, "minute": 34}
